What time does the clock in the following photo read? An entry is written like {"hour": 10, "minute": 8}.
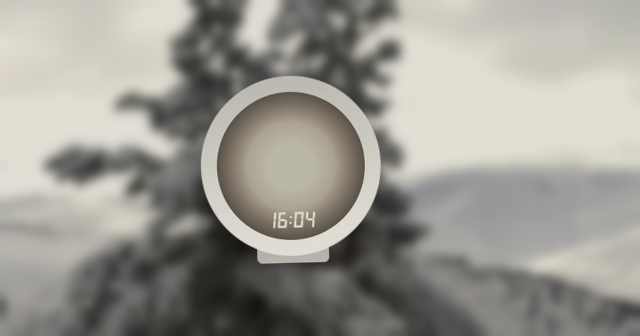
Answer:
{"hour": 16, "minute": 4}
